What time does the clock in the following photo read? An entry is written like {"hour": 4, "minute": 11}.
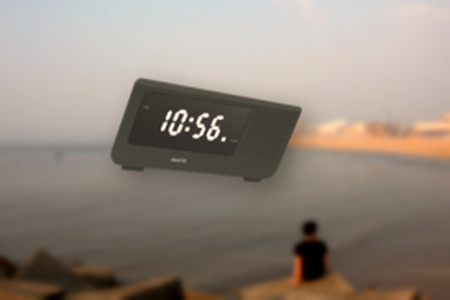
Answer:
{"hour": 10, "minute": 56}
